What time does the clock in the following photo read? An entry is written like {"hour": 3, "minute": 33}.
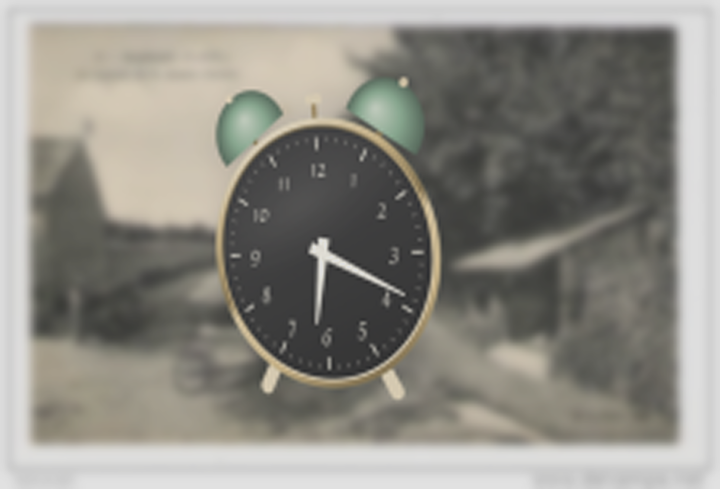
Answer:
{"hour": 6, "minute": 19}
